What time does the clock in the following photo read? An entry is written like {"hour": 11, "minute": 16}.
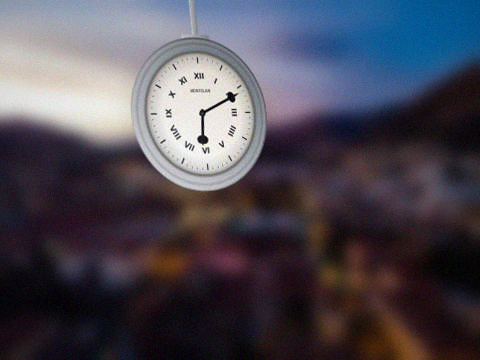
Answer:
{"hour": 6, "minute": 11}
